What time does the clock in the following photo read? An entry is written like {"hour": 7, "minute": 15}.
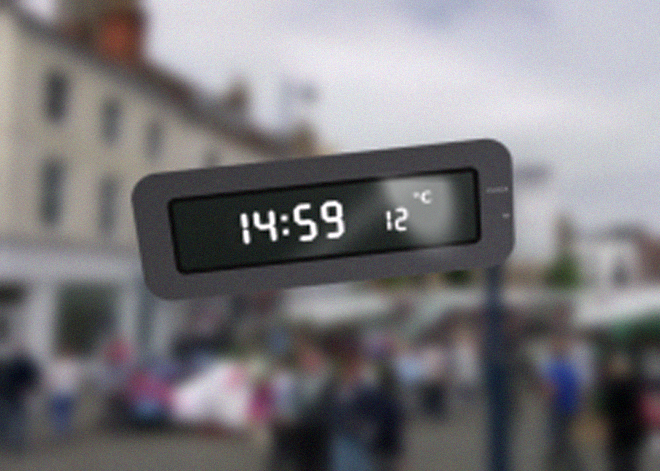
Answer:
{"hour": 14, "minute": 59}
